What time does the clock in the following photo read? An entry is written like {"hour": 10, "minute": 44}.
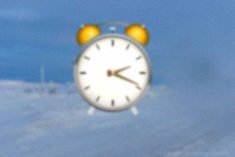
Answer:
{"hour": 2, "minute": 19}
